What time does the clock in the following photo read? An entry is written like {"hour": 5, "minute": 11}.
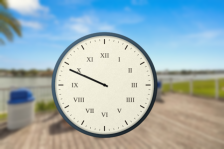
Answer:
{"hour": 9, "minute": 49}
